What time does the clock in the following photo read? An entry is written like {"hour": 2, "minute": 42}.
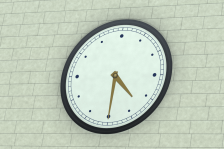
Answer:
{"hour": 4, "minute": 30}
